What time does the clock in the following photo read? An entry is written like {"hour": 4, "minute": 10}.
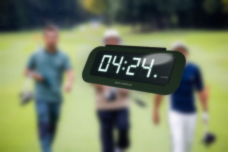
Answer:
{"hour": 4, "minute": 24}
